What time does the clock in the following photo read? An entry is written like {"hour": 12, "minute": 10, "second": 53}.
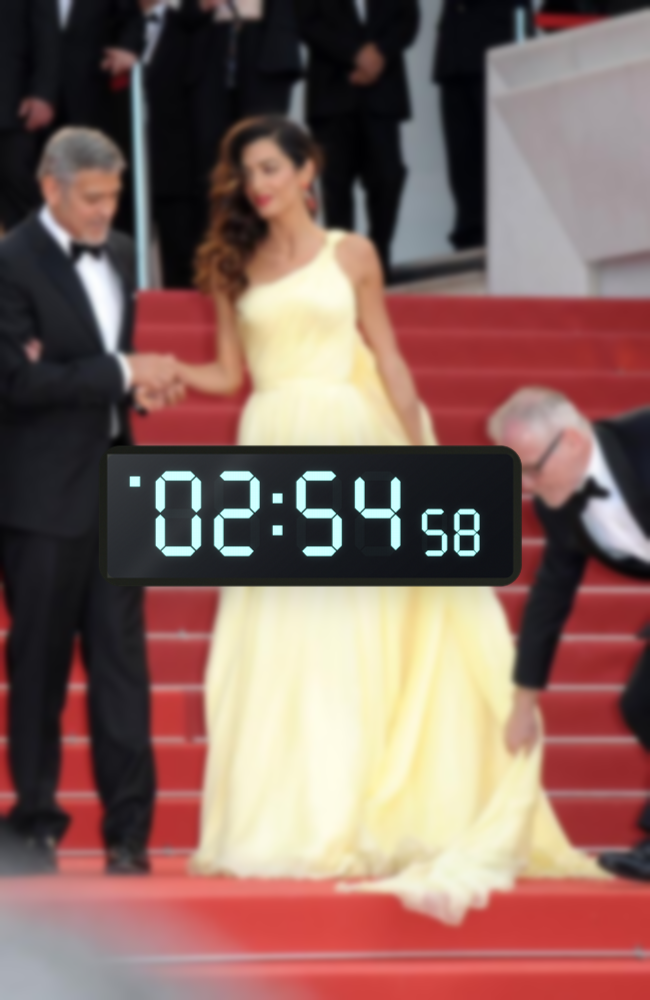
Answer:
{"hour": 2, "minute": 54, "second": 58}
